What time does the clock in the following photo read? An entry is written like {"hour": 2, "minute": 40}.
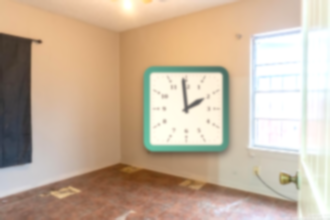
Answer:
{"hour": 1, "minute": 59}
